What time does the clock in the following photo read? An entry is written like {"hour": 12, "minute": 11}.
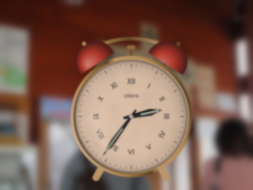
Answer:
{"hour": 2, "minute": 36}
